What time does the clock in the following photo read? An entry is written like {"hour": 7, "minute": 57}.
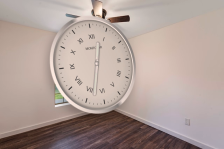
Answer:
{"hour": 12, "minute": 33}
